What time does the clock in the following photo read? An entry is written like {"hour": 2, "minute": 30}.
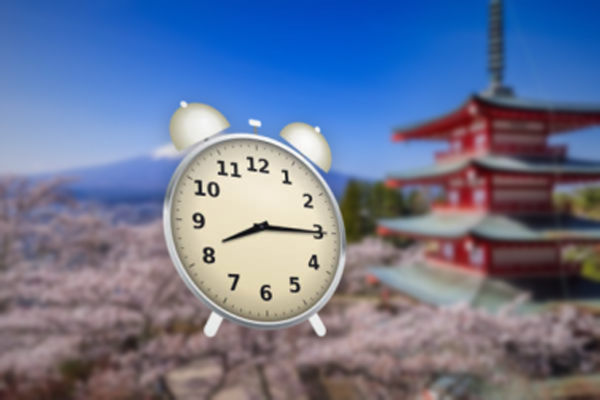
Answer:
{"hour": 8, "minute": 15}
